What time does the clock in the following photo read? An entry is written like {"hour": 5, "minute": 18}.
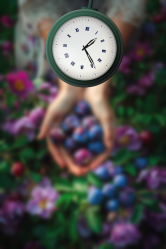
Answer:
{"hour": 1, "minute": 24}
